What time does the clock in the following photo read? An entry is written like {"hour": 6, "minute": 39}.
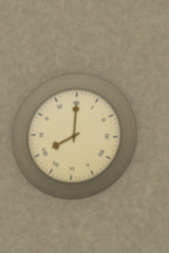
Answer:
{"hour": 8, "minute": 0}
